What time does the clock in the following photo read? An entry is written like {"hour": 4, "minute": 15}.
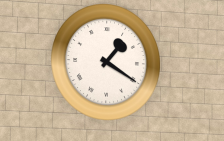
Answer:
{"hour": 1, "minute": 20}
